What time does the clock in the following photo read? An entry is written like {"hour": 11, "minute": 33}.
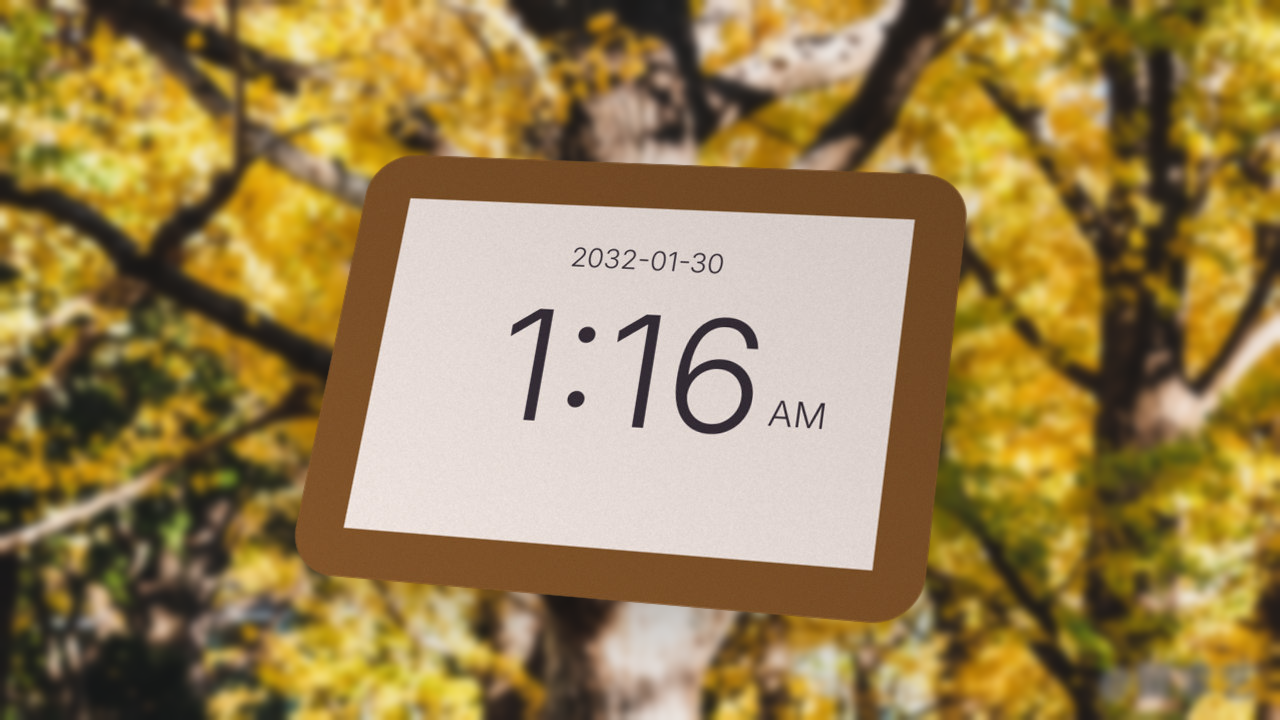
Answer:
{"hour": 1, "minute": 16}
